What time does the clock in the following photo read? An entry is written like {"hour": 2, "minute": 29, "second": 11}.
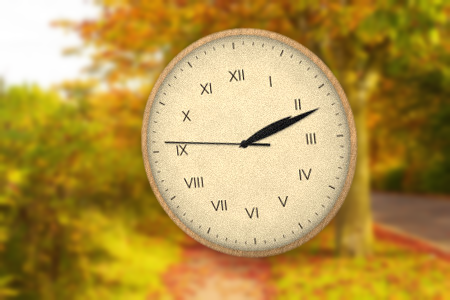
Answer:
{"hour": 2, "minute": 11, "second": 46}
